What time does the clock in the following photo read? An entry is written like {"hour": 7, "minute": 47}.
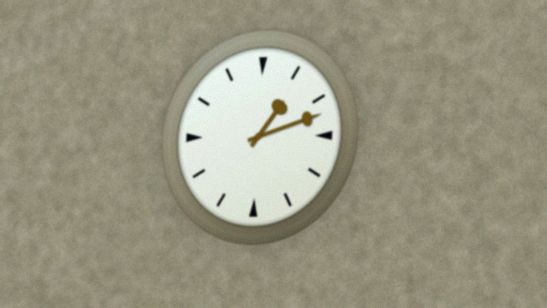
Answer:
{"hour": 1, "minute": 12}
